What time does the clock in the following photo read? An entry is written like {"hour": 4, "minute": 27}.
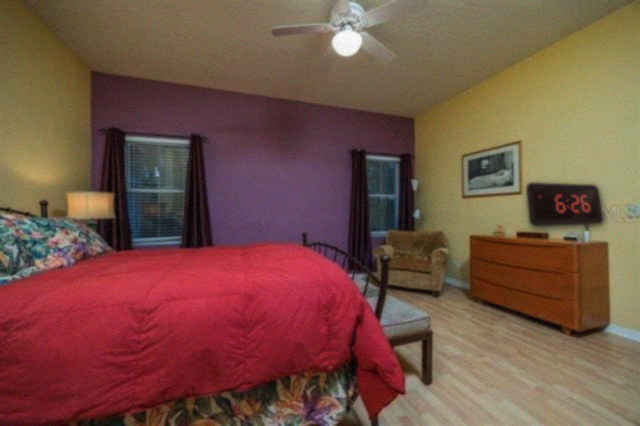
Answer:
{"hour": 6, "minute": 26}
